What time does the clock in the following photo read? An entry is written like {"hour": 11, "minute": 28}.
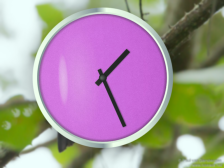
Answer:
{"hour": 1, "minute": 26}
